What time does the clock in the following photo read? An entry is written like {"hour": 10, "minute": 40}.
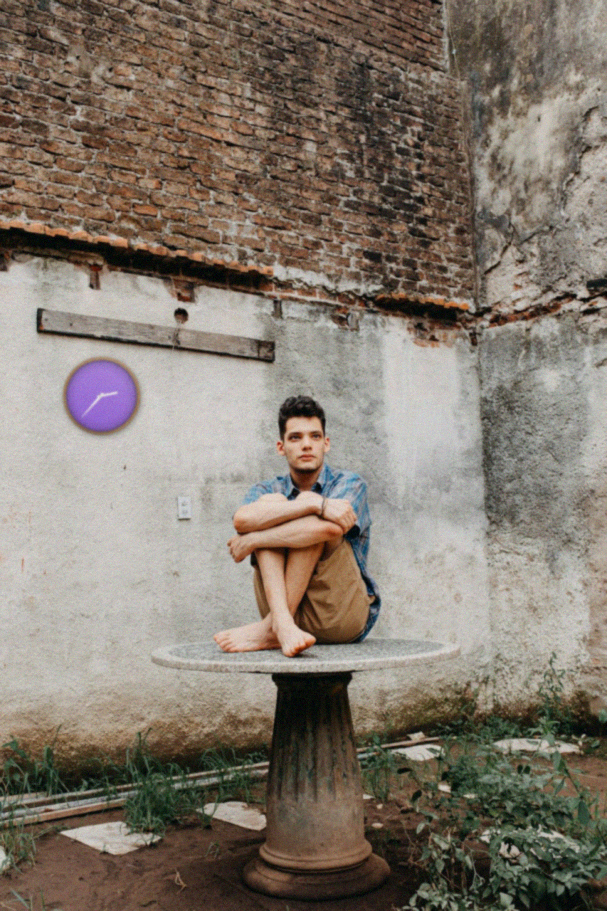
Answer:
{"hour": 2, "minute": 37}
